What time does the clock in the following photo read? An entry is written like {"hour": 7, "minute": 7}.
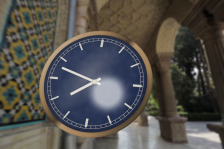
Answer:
{"hour": 7, "minute": 48}
